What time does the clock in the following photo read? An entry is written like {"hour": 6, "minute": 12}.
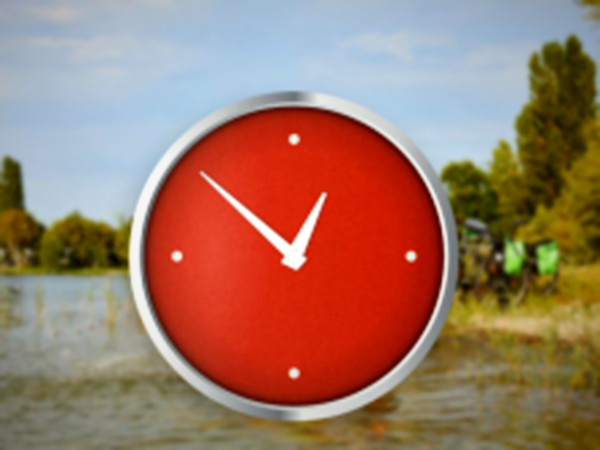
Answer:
{"hour": 12, "minute": 52}
